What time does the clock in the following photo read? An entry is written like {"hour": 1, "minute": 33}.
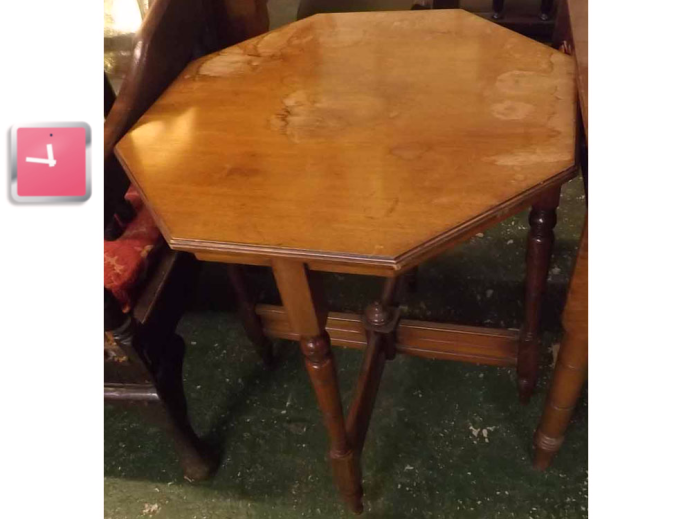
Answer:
{"hour": 11, "minute": 46}
